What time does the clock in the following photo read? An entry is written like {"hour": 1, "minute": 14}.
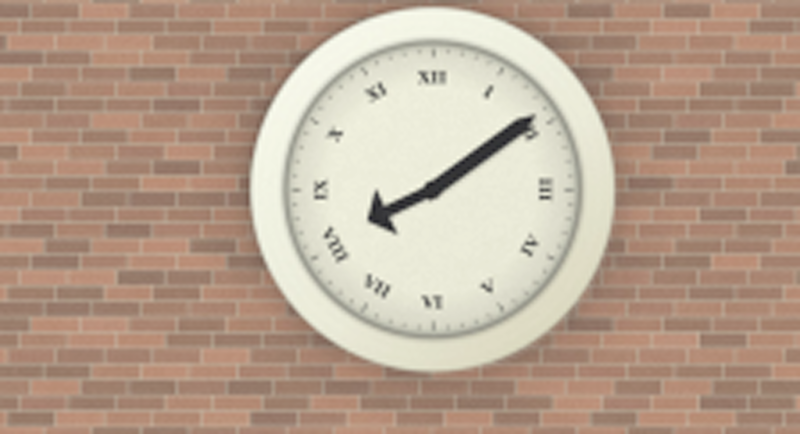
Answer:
{"hour": 8, "minute": 9}
